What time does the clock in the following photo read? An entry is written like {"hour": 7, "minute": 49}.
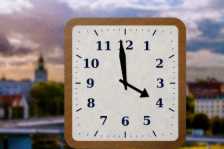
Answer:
{"hour": 3, "minute": 59}
